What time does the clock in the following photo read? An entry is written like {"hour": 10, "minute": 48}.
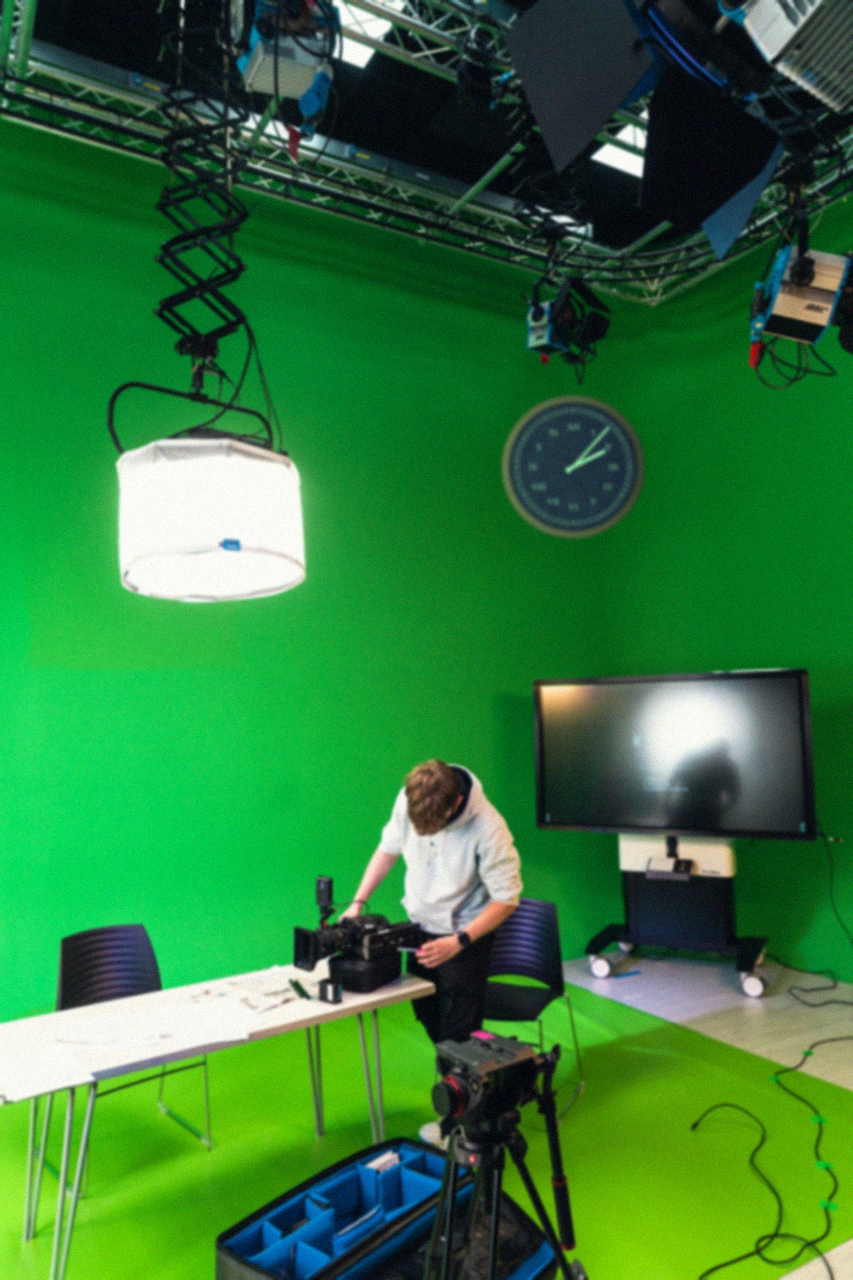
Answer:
{"hour": 2, "minute": 7}
